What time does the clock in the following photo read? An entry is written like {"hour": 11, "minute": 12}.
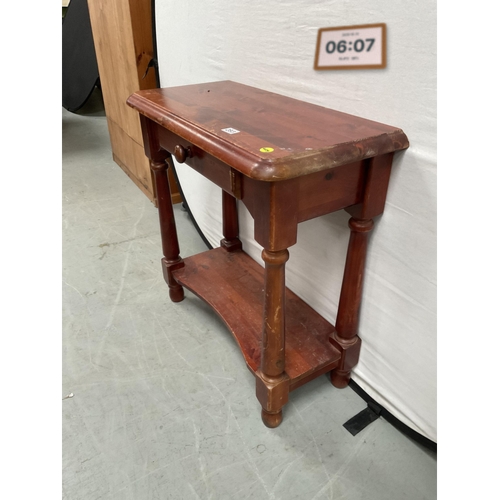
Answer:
{"hour": 6, "minute": 7}
